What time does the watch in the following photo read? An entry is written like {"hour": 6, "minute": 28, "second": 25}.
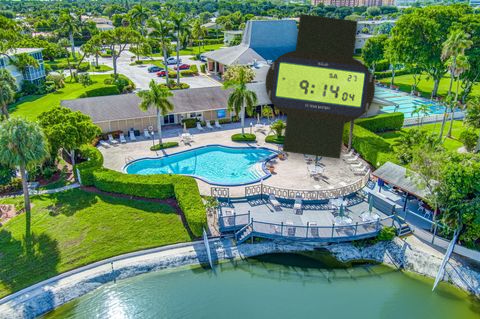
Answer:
{"hour": 9, "minute": 14, "second": 4}
